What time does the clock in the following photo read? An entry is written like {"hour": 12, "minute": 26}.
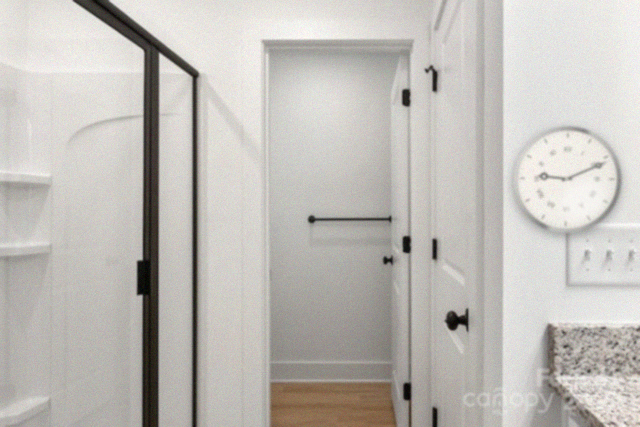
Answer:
{"hour": 9, "minute": 11}
